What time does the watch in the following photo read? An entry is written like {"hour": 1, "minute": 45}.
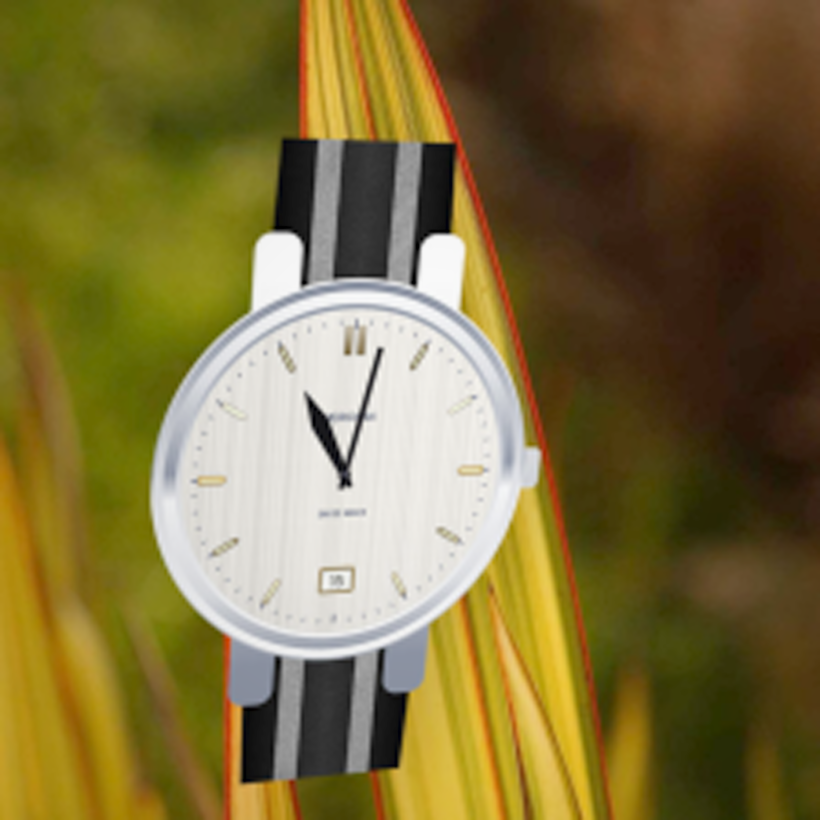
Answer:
{"hour": 11, "minute": 2}
